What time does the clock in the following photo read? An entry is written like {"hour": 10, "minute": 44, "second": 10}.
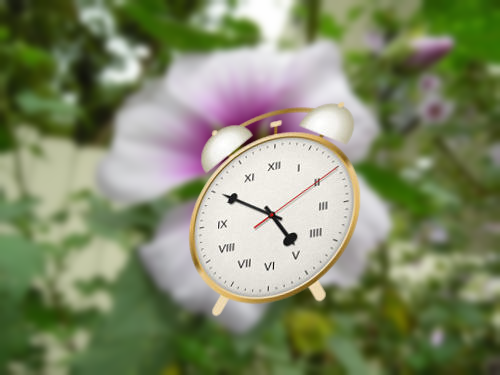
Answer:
{"hour": 4, "minute": 50, "second": 10}
